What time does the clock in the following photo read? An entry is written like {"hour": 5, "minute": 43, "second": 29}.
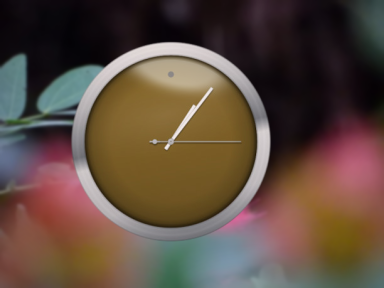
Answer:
{"hour": 1, "minute": 6, "second": 15}
